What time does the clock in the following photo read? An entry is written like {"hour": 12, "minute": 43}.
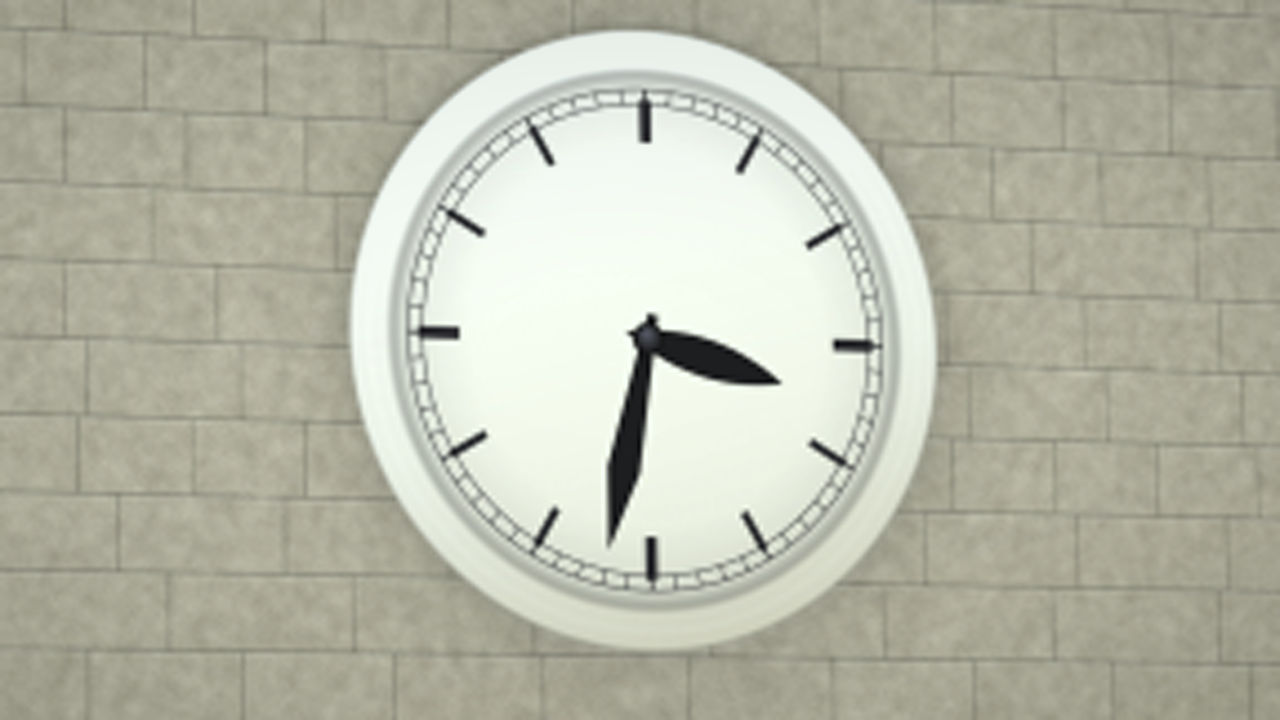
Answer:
{"hour": 3, "minute": 32}
